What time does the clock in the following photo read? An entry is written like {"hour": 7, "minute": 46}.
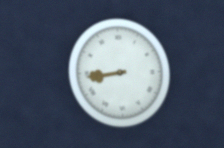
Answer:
{"hour": 8, "minute": 44}
